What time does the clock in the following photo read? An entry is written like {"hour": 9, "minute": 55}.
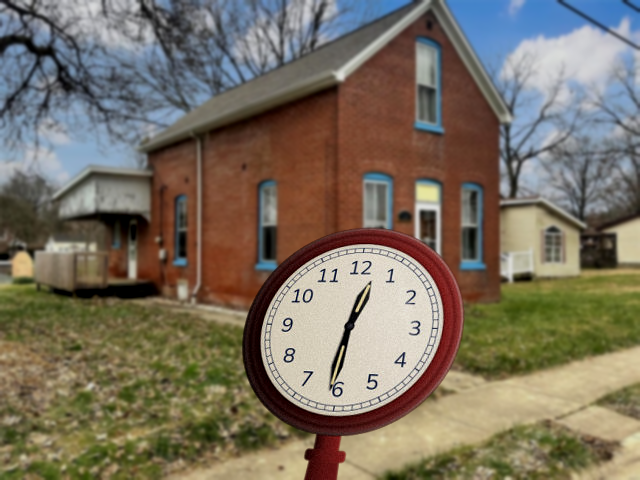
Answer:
{"hour": 12, "minute": 31}
